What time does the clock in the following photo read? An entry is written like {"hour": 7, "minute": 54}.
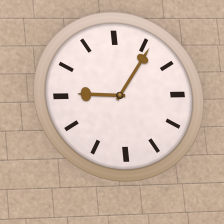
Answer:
{"hour": 9, "minute": 6}
